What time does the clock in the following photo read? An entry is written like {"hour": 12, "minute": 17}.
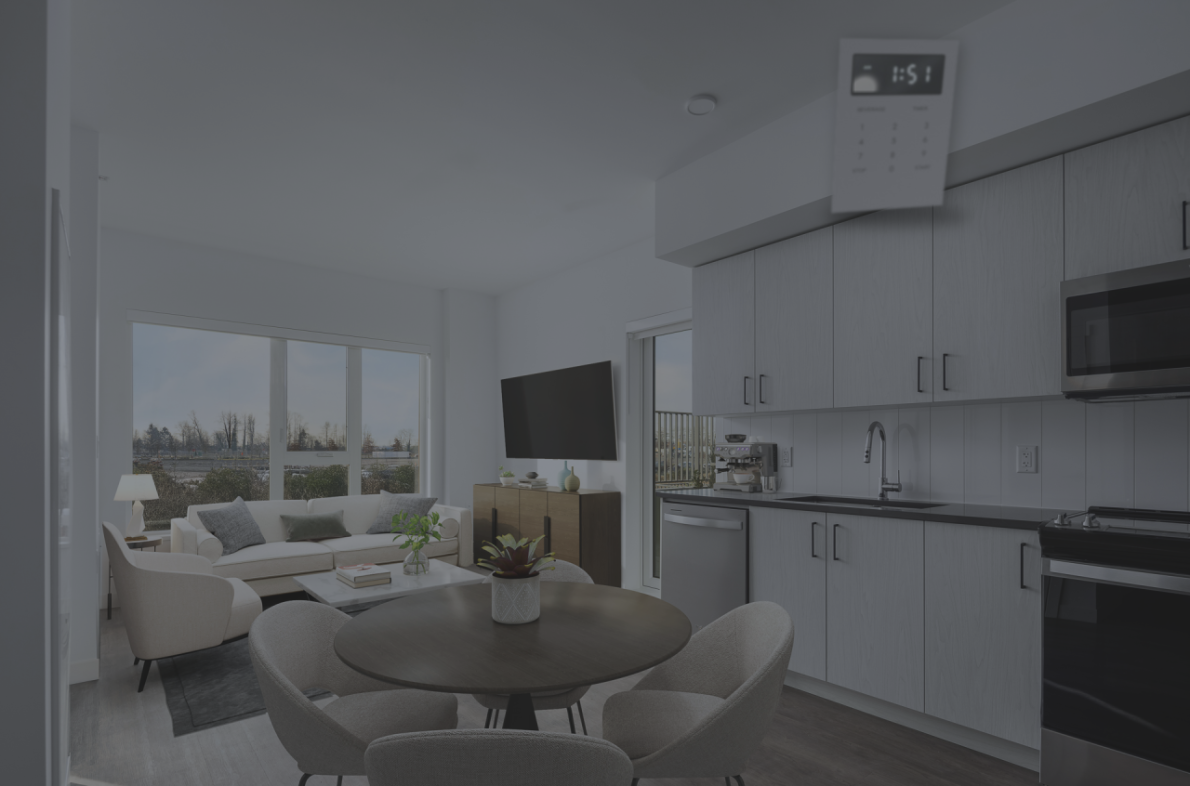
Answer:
{"hour": 1, "minute": 51}
